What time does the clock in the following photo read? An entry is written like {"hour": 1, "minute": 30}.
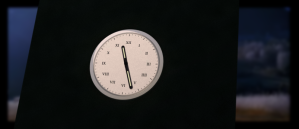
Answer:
{"hour": 11, "minute": 27}
